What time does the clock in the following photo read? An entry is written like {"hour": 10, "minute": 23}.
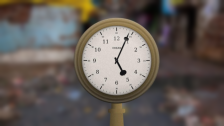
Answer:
{"hour": 5, "minute": 4}
